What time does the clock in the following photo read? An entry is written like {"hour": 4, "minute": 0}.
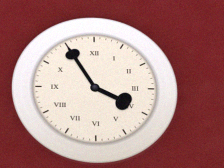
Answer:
{"hour": 3, "minute": 55}
